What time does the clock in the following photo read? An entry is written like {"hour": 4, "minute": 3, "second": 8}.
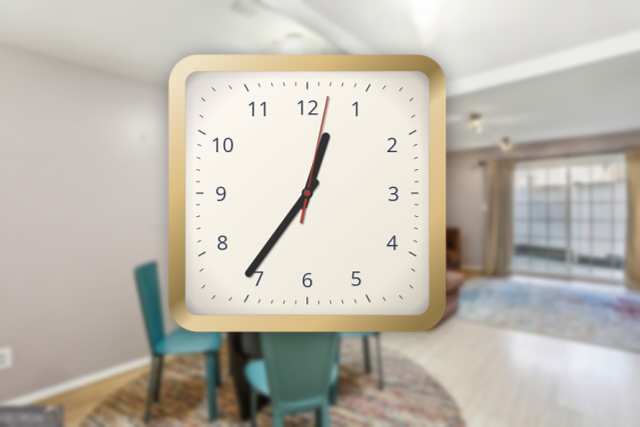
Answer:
{"hour": 12, "minute": 36, "second": 2}
